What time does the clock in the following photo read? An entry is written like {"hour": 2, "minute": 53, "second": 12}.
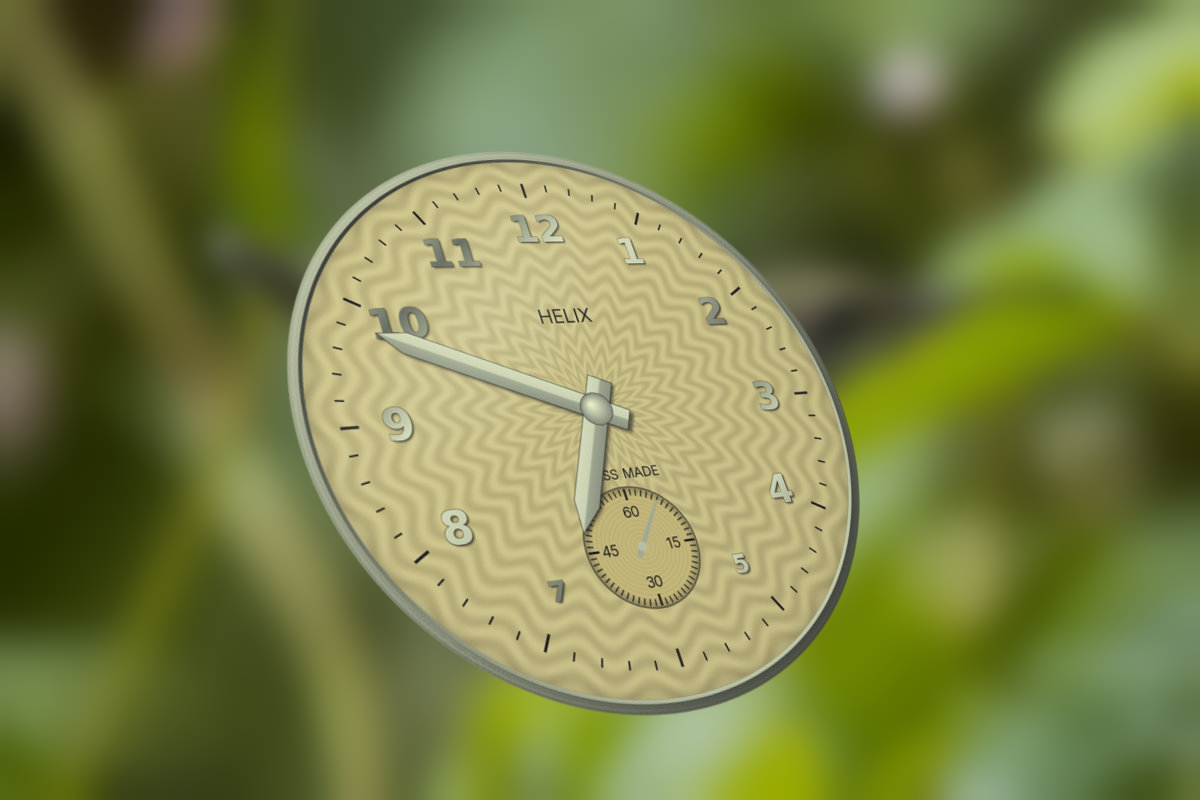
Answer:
{"hour": 6, "minute": 49, "second": 6}
